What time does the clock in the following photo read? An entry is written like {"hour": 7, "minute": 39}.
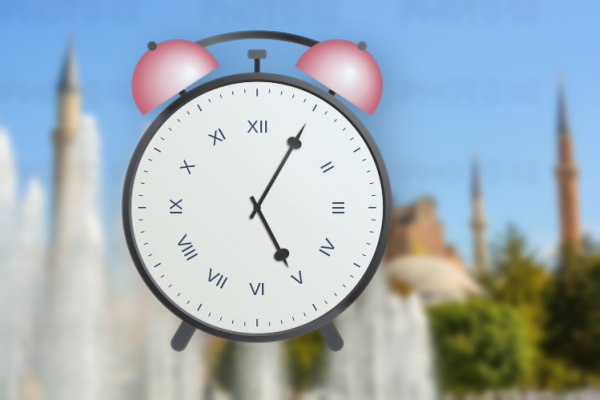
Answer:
{"hour": 5, "minute": 5}
